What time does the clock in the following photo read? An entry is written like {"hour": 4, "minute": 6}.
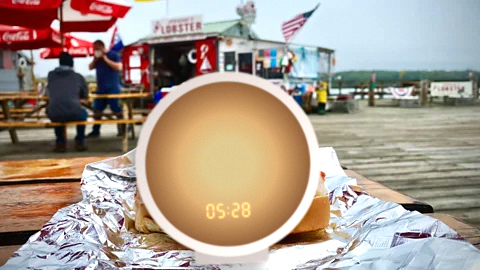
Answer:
{"hour": 5, "minute": 28}
